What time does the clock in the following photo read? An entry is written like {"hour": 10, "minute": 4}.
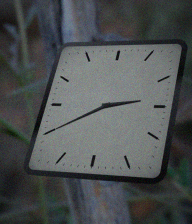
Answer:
{"hour": 2, "minute": 40}
